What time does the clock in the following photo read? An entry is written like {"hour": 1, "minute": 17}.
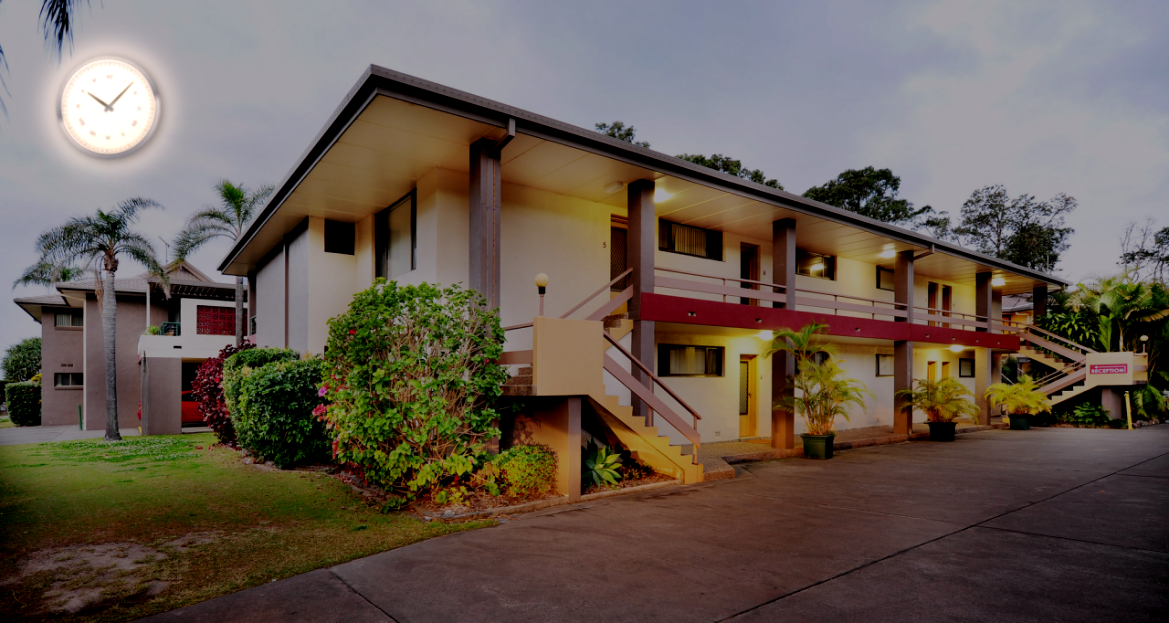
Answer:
{"hour": 10, "minute": 7}
